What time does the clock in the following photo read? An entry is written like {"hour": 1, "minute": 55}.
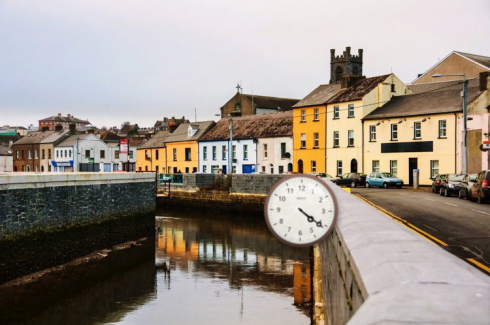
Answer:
{"hour": 4, "minute": 21}
